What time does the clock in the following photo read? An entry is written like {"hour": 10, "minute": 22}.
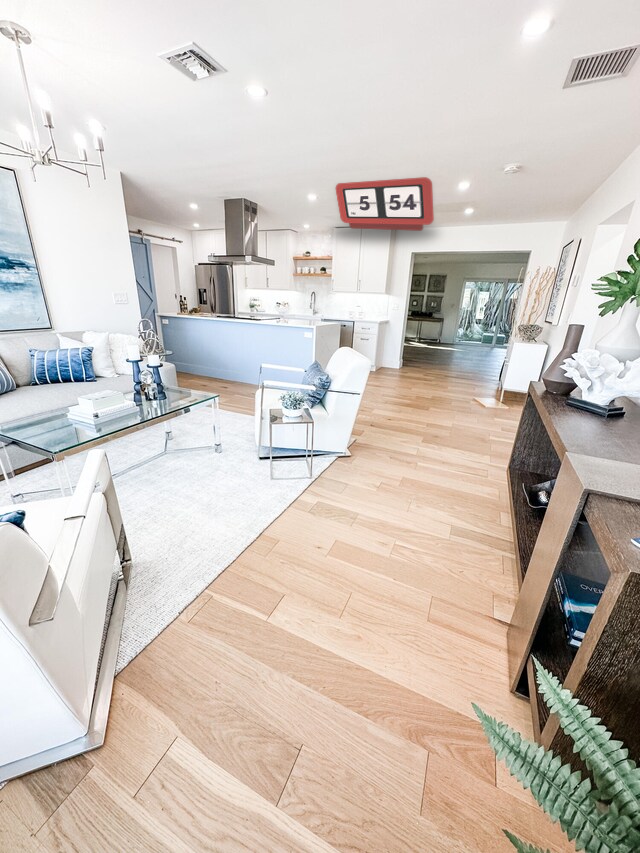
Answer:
{"hour": 5, "minute": 54}
